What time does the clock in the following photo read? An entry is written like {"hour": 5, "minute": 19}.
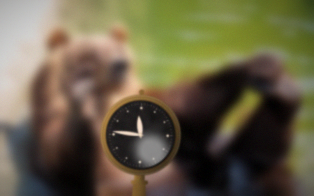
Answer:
{"hour": 11, "minute": 46}
